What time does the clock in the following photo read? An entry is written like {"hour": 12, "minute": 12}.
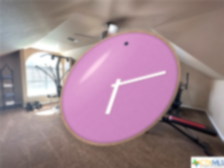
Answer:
{"hour": 6, "minute": 13}
